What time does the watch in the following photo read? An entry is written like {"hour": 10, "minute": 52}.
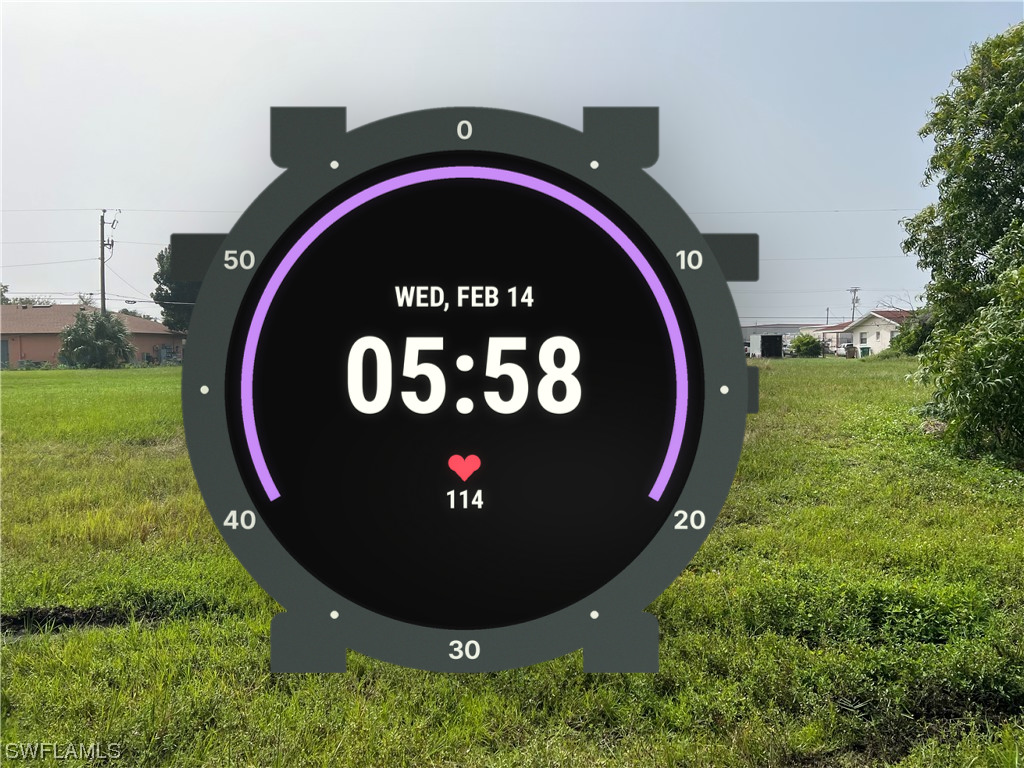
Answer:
{"hour": 5, "minute": 58}
